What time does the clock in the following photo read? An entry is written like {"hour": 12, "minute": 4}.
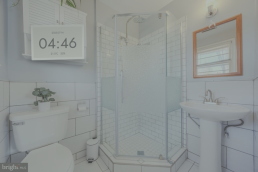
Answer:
{"hour": 4, "minute": 46}
